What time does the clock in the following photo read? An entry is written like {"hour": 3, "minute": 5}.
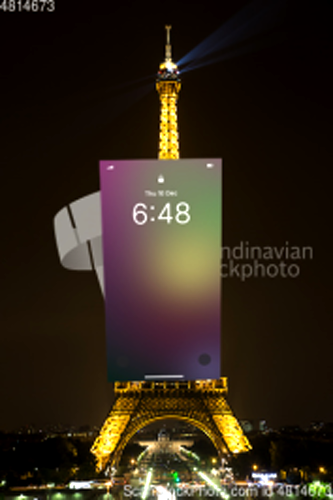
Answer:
{"hour": 6, "minute": 48}
